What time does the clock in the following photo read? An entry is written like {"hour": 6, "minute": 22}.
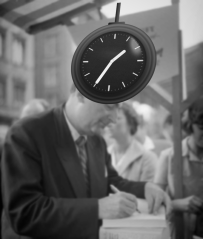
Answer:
{"hour": 1, "minute": 35}
